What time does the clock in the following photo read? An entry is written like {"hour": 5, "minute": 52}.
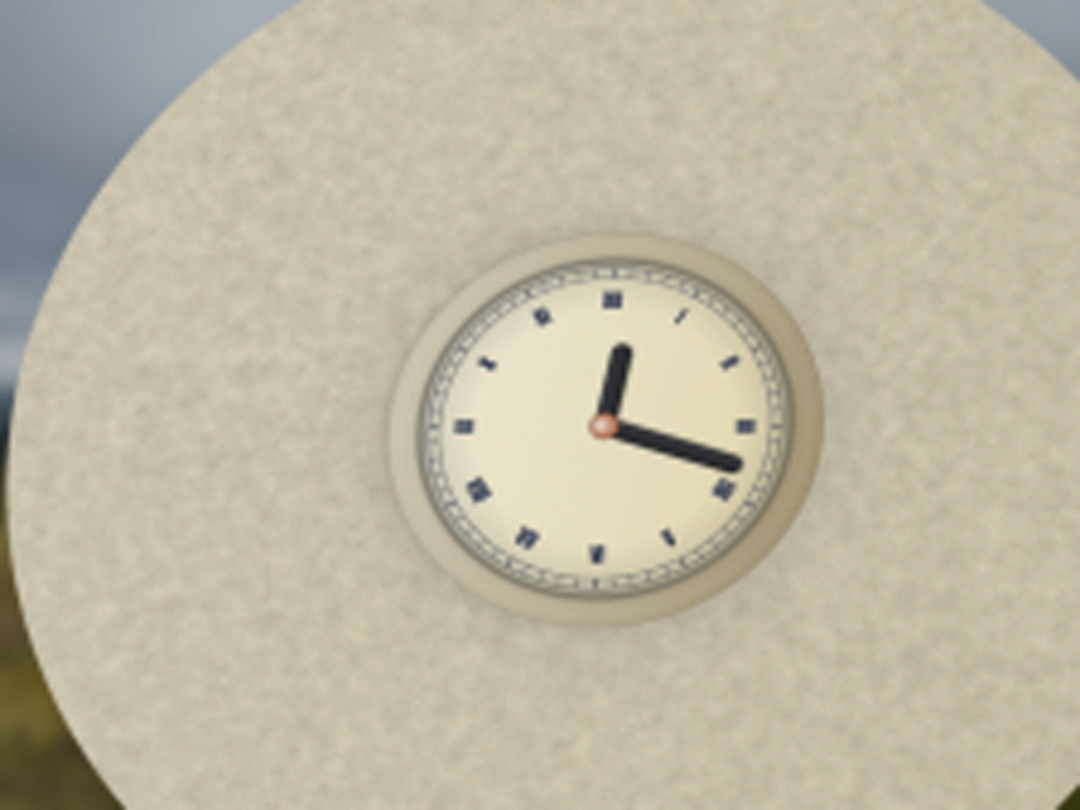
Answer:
{"hour": 12, "minute": 18}
